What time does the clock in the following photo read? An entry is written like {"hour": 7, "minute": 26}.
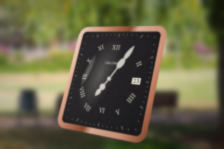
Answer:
{"hour": 7, "minute": 5}
